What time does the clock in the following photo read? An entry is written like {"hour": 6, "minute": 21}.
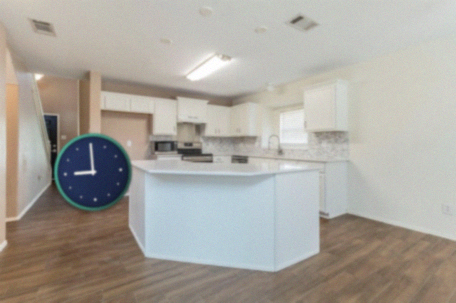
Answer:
{"hour": 9, "minute": 0}
